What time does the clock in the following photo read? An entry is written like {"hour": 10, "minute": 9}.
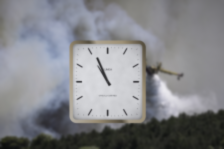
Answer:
{"hour": 10, "minute": 56}
